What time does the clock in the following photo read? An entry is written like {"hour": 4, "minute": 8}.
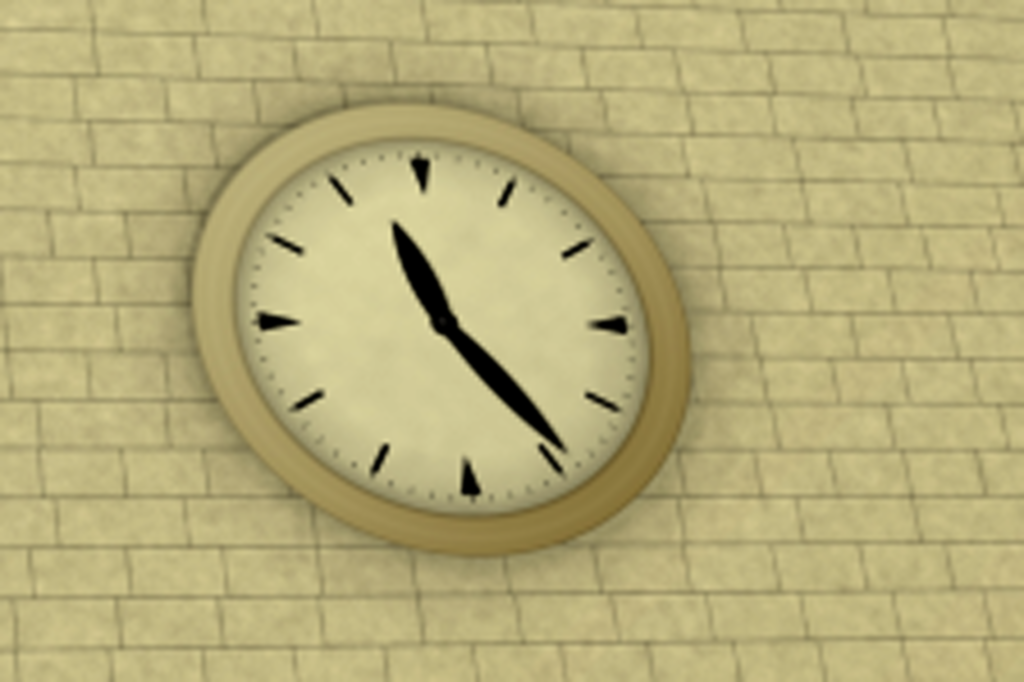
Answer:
{"hour": 11, "minute": 24}
